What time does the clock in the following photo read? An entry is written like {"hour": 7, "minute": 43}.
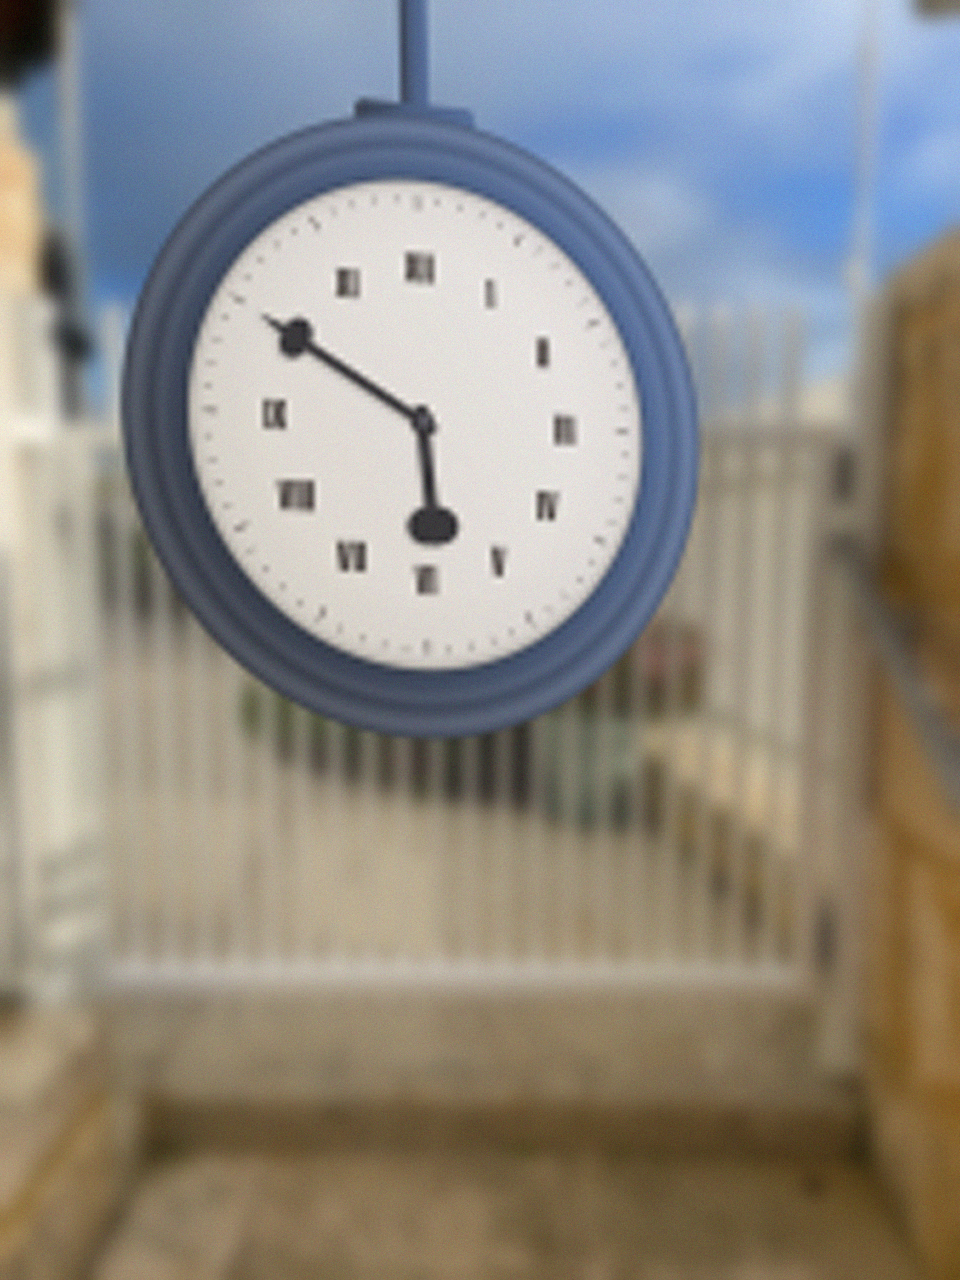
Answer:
{"hour": 5, "minute": 50}
